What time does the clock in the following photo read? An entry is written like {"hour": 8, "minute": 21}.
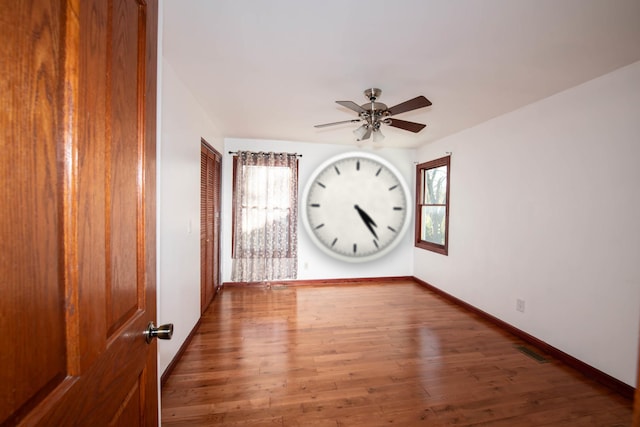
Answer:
{"hour": 4, "minute": 24}
